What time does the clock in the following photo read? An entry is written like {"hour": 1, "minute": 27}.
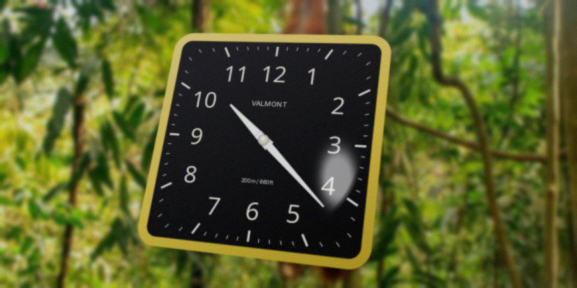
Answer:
{"hour": 10, "minute": 22}
